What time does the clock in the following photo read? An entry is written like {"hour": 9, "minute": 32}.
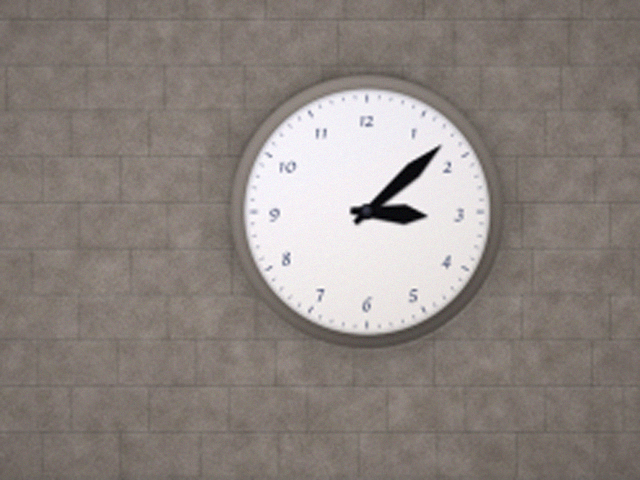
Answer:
{"hour": 3, "minute": 8}
